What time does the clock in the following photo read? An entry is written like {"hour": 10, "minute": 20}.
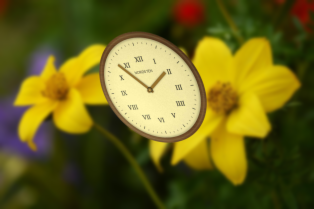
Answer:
{"hour": 1, "minute": 53}
